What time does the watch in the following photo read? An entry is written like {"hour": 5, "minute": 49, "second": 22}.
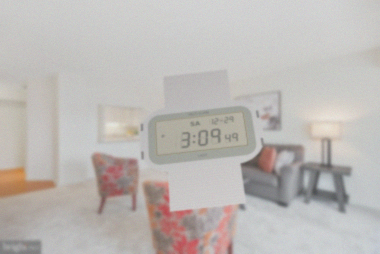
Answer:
{"hour": 3, "minute": 9, "second": 49}
